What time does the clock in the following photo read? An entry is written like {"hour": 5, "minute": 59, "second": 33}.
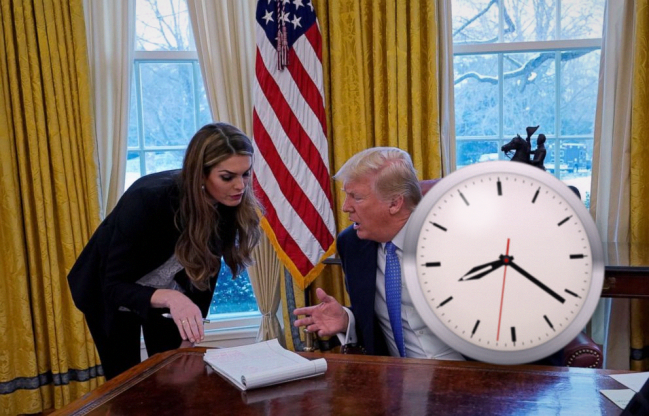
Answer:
{"hour": 8, "minute": 21, "second": 32}
